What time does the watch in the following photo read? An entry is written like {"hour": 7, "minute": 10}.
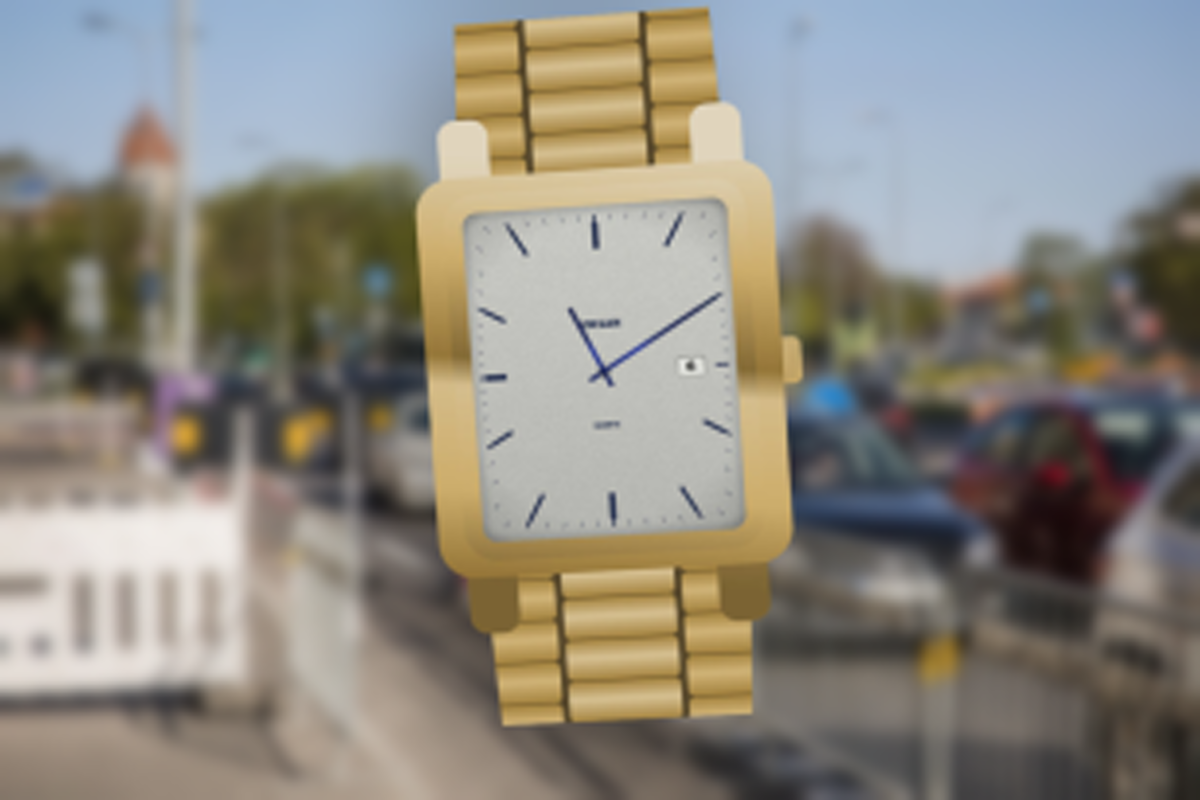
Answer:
{"hour": 11, "minute": 10}
